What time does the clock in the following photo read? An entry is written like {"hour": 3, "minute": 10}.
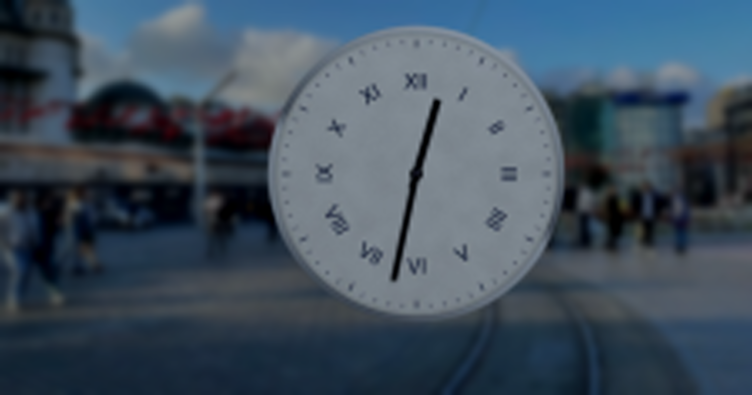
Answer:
{"hour": 12, "minute": 32}
